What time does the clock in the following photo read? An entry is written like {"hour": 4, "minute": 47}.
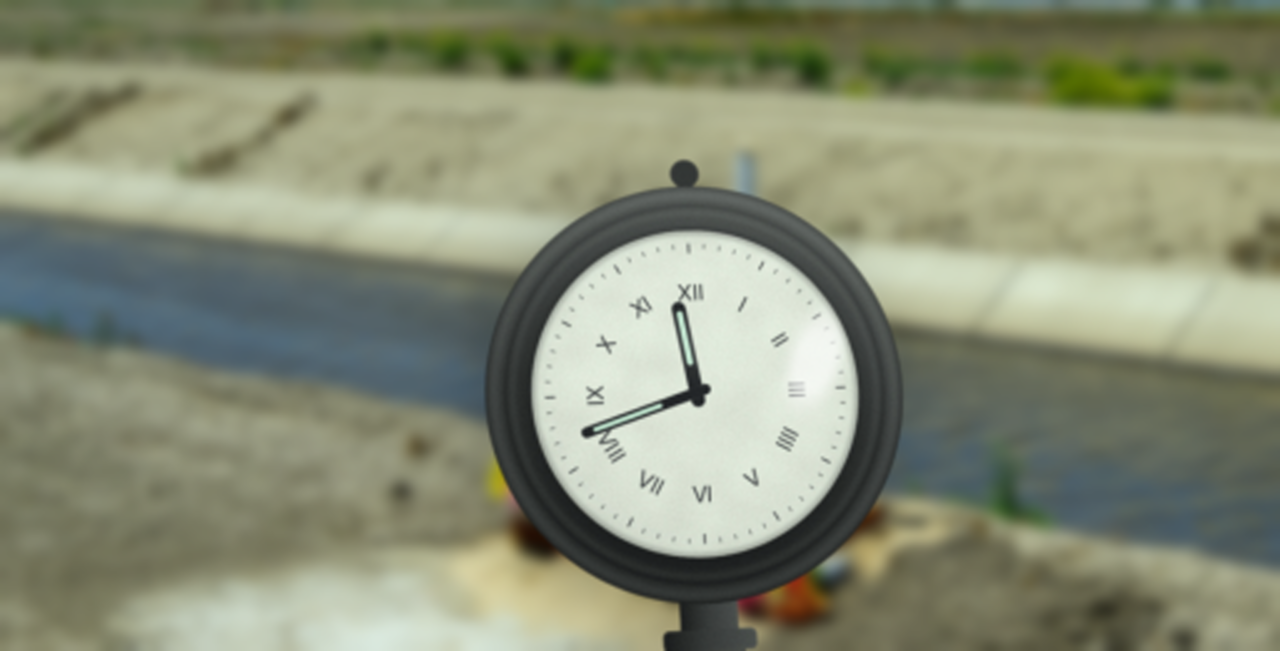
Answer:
{"hour": 11, "minute": 42}
